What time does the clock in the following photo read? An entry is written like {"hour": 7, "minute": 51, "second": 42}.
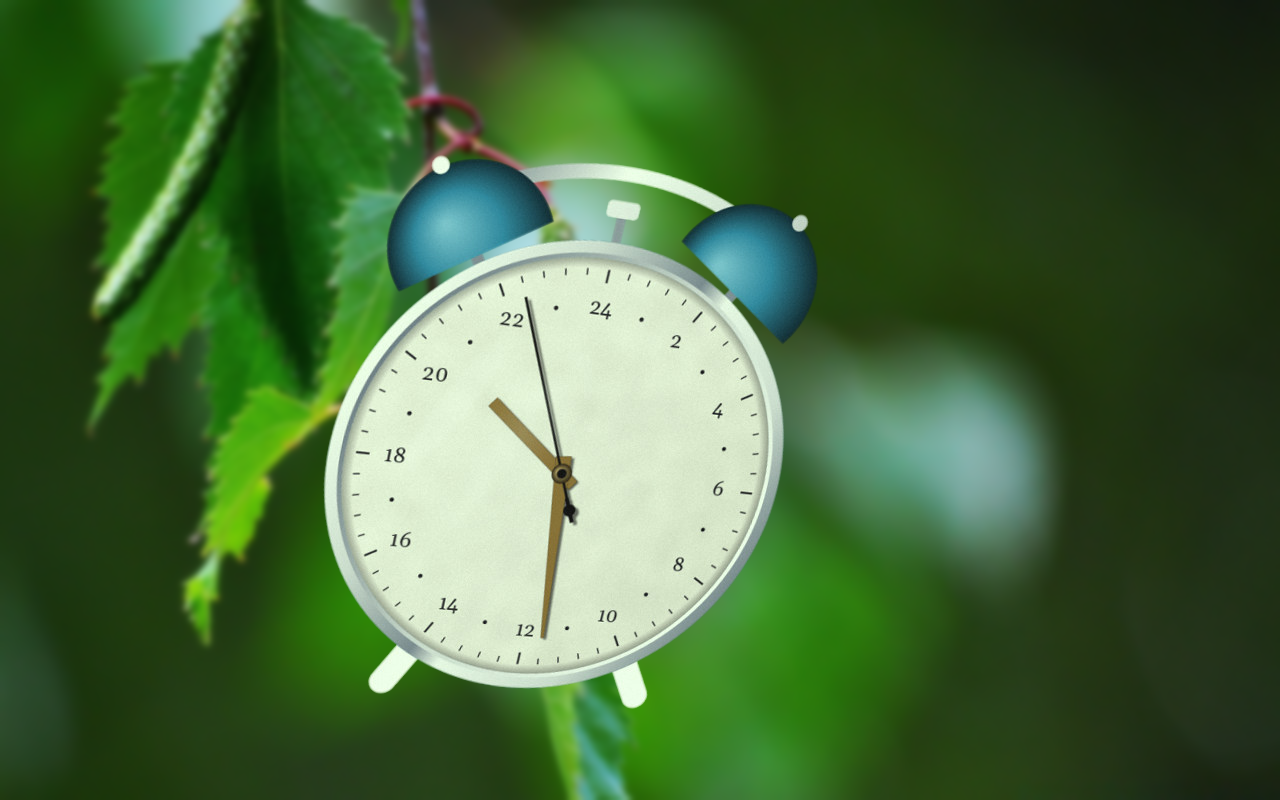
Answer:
{"hour": 20, "minute": 28, "second": 56}
